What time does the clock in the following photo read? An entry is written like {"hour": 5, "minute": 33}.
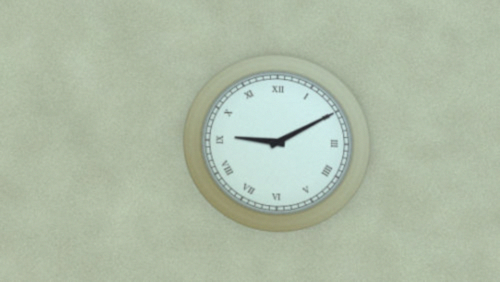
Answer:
{"hour": 9, "minute": 10}
